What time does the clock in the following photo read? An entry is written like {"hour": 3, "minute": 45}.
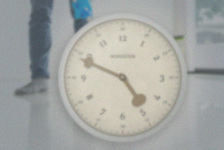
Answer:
{"hour": 4, "minute": 49}
